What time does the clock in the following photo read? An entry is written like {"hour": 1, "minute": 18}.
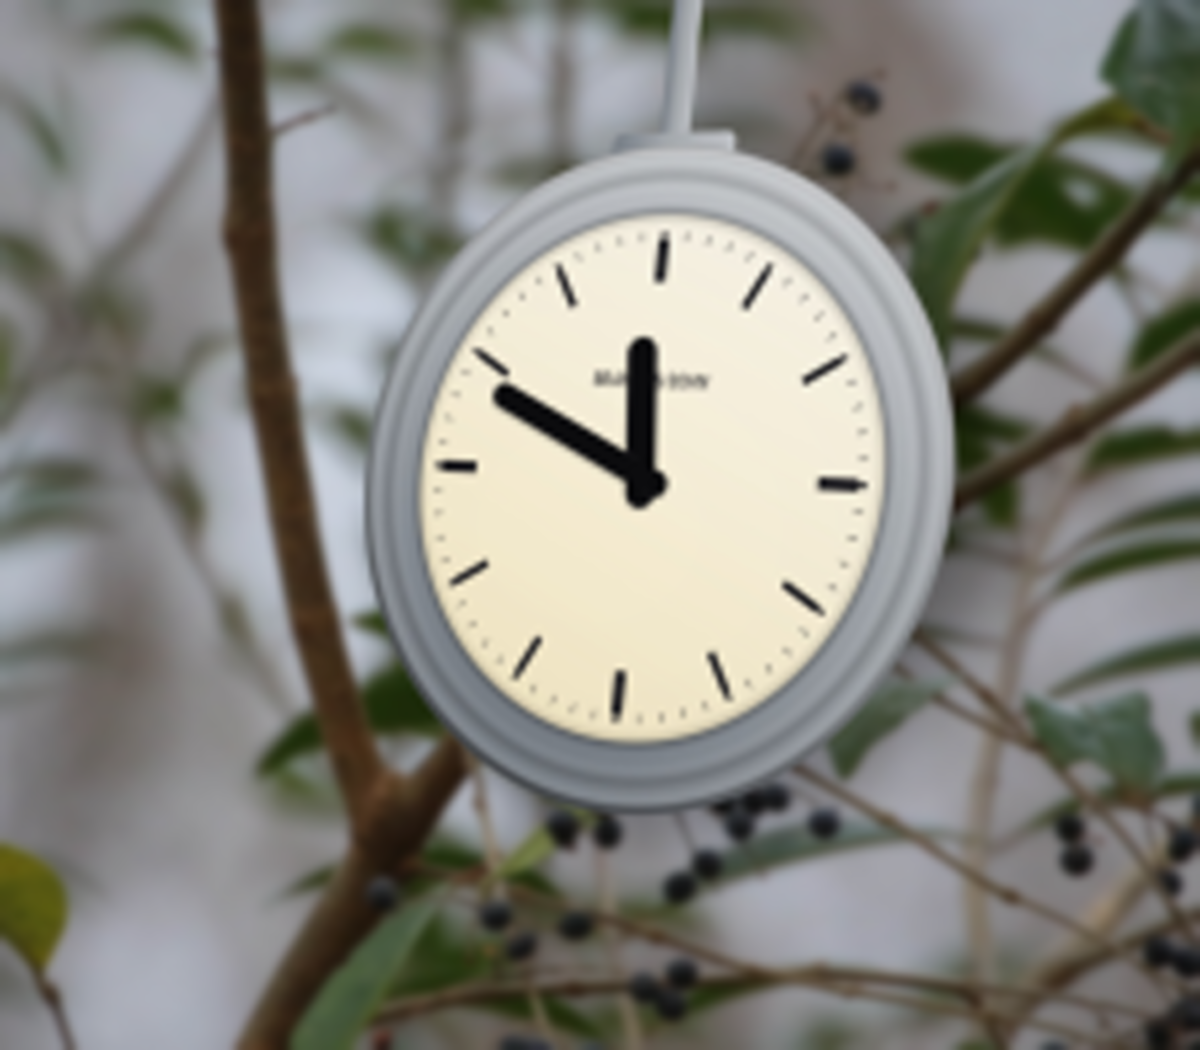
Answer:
{"hour": 11, "minute": 49}
